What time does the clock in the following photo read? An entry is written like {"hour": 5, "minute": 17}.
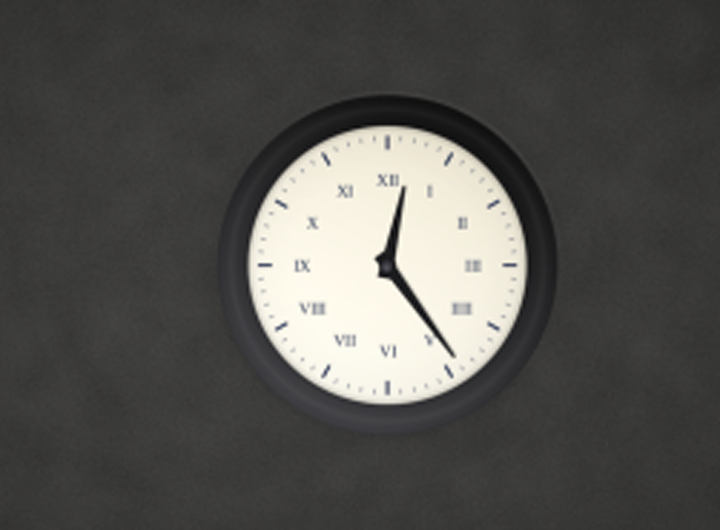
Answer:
{"hour": 12, "minute": 24}
